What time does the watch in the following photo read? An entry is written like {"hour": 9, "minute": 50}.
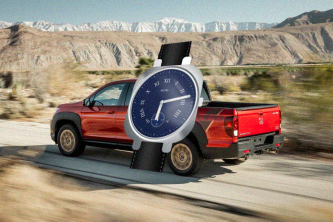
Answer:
{"hour": 6, "minute": 13}
